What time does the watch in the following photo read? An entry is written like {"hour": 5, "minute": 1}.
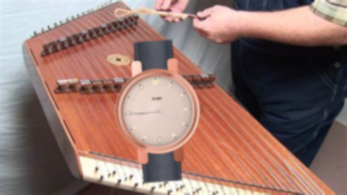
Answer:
{"hour": 3, "minute": 45}
